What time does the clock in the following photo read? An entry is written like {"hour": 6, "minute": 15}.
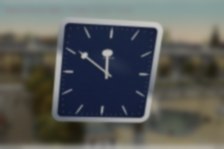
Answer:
{"hour": 11, "minute": 51}
